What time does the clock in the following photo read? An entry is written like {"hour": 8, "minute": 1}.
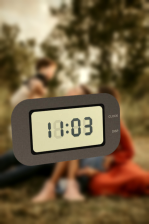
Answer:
{"hour": 11, "minute": 3}
